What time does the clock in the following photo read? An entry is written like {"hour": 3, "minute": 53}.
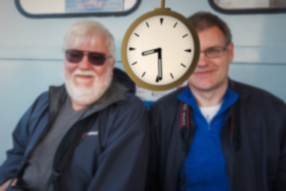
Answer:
{"hour": 8, "minute": 29}
